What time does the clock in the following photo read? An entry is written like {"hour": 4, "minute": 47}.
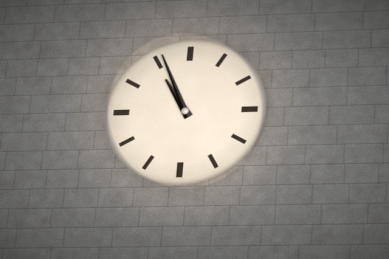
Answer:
{"hour": 10, "minute": 56}
